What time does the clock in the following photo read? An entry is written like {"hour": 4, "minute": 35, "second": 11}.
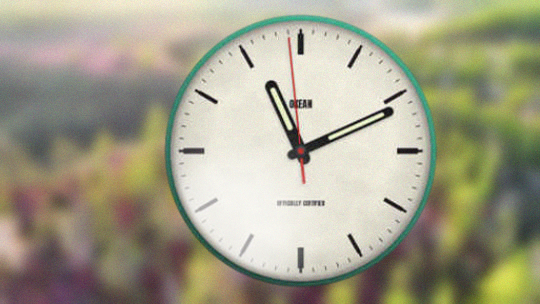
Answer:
{"hour": 11, "minute": 10, "second": 59}
